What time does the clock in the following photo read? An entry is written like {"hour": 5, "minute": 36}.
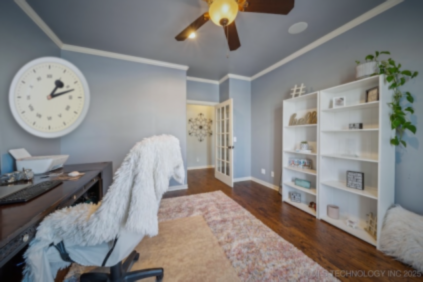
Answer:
{"hour": 1, "minute": 12}
